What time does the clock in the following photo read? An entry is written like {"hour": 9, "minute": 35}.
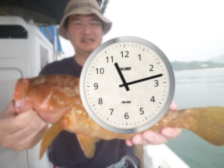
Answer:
{"hour": 11, "minute": 13}
